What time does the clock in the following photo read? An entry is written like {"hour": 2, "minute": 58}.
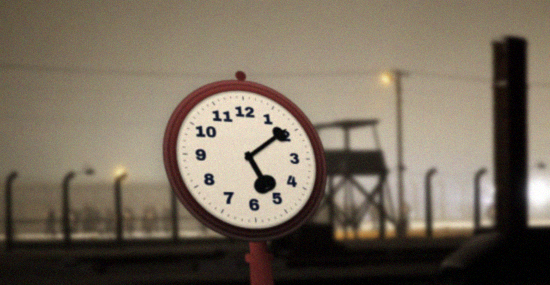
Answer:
{"hour": 5, "minute": 9}
